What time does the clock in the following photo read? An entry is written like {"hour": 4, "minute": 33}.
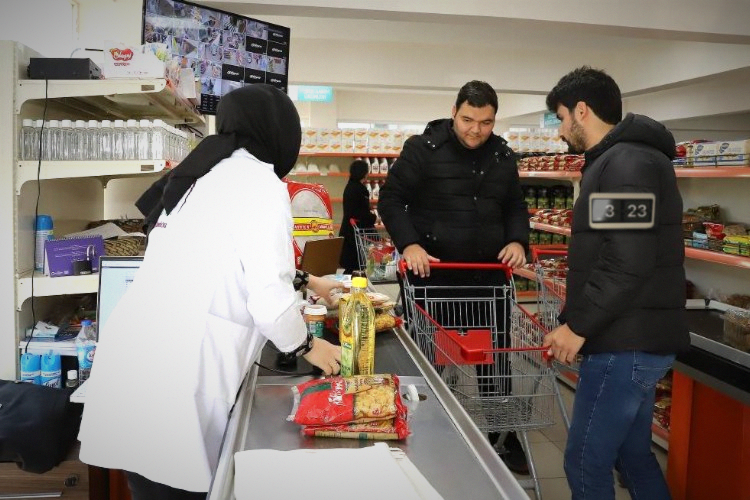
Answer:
{"hour": 3, "minute": 23}
